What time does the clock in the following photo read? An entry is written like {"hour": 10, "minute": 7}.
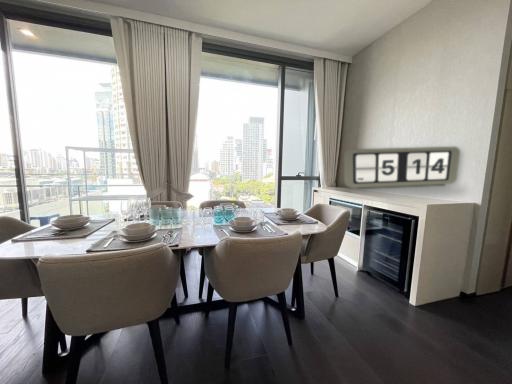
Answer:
{"hour": 5, "minute": 14}
